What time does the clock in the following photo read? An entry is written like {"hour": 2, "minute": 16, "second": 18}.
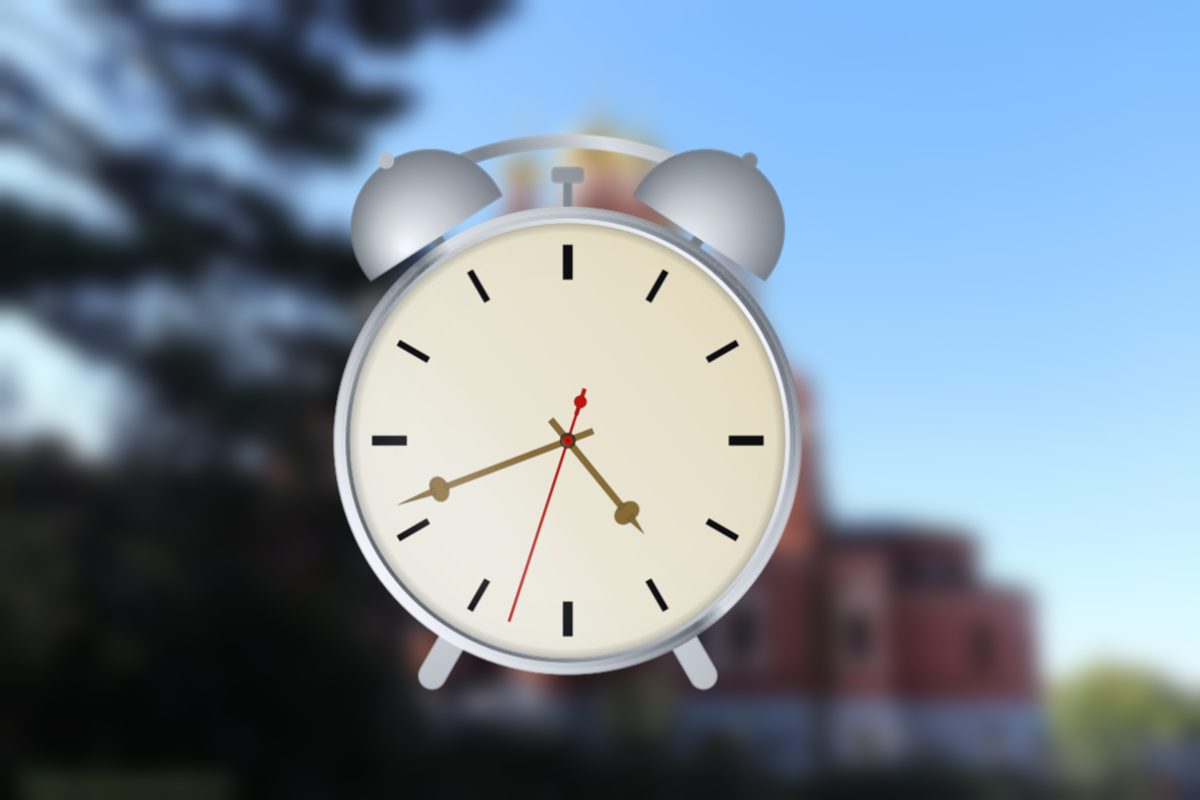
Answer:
{"hour": 4, "minute": 41, "second": 33}
